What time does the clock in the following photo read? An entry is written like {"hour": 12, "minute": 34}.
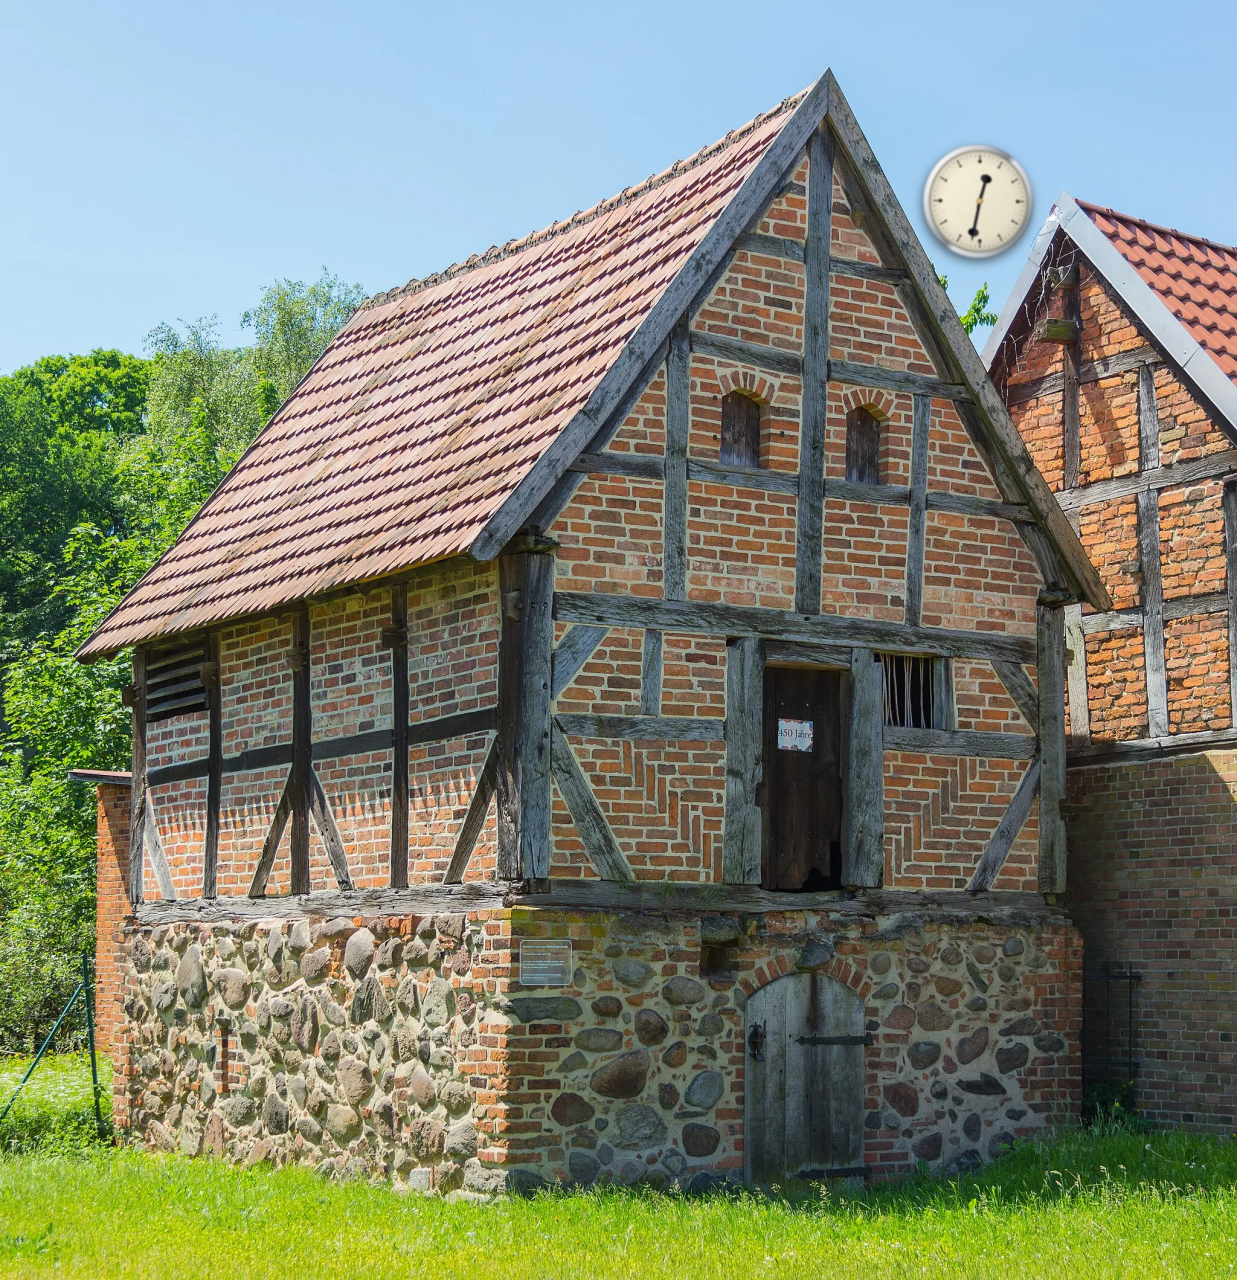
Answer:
{"hour": 12, "minute": 32}
